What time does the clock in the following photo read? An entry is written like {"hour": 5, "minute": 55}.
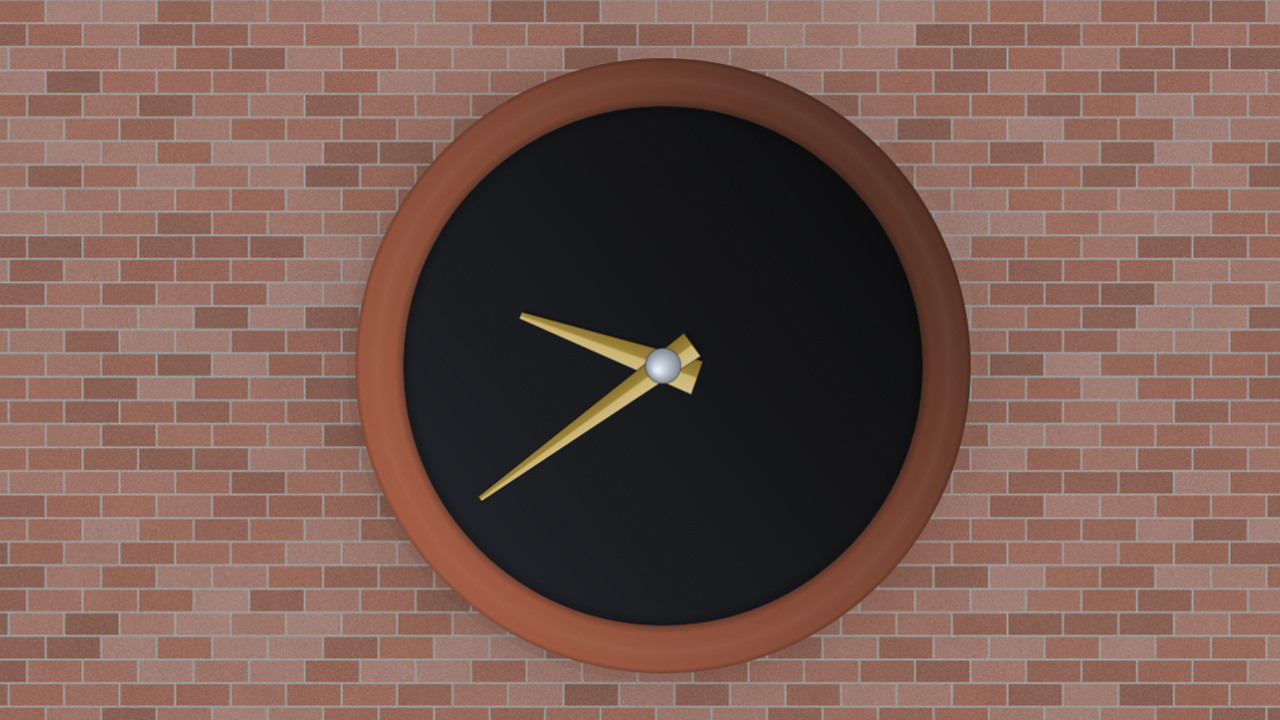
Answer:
{"hour": 9, "minute": 39}
